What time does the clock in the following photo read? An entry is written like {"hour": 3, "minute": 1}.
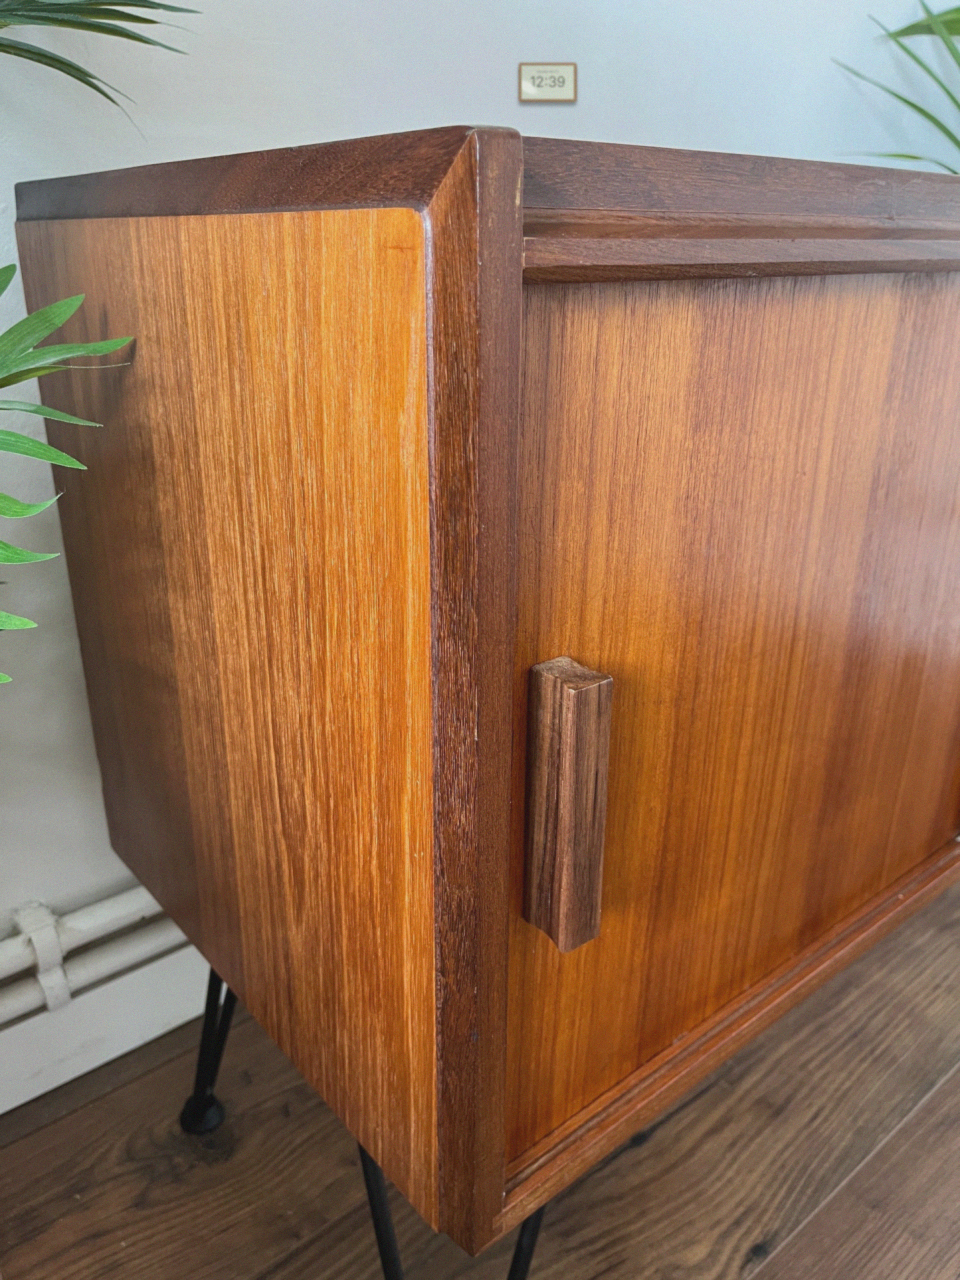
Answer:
{"hour": 12, "minute": 39}
